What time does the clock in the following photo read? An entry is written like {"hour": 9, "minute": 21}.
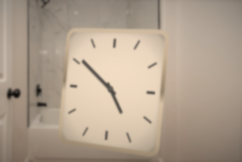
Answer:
{"hour": 4, "minute": 51}
